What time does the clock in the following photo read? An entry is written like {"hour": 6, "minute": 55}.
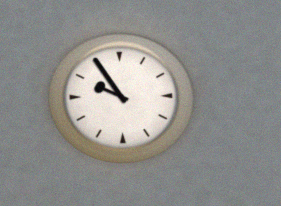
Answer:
{"hour": 9, "minute": 55}
